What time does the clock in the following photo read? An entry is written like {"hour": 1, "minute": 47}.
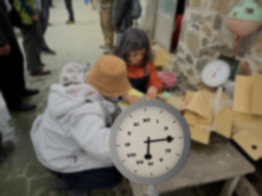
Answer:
{"hour": 6, "minute": 15}
